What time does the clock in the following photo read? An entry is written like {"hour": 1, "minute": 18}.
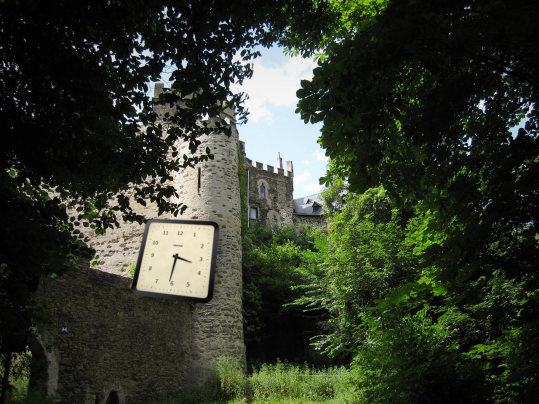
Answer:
{"hour": 3, "minute": 31}
